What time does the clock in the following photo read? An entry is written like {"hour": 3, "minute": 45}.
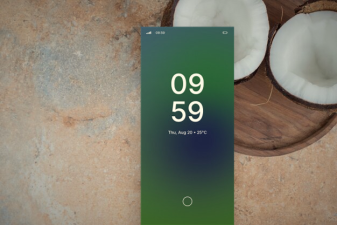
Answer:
{"hour": 9, "minute": 59}
